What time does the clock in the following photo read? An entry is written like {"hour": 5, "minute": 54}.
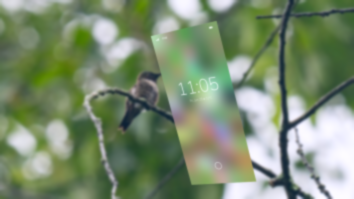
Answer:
{"hour": 11, "minute": 5}
